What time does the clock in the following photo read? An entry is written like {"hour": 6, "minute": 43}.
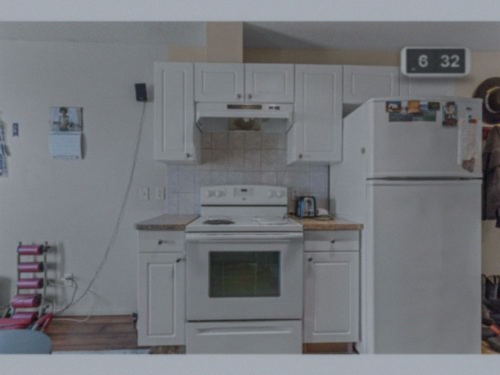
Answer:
{"hour": 6, "minute": 32}
